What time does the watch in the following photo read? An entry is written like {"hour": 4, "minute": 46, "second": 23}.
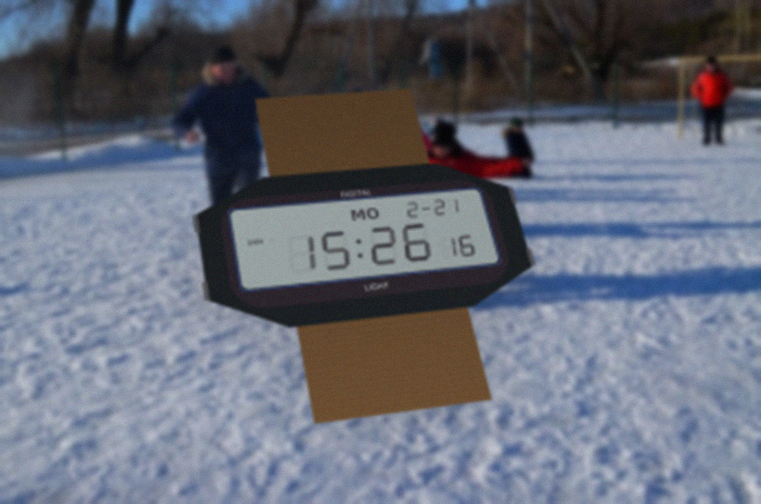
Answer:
{"hour": 15, "minute": 26, "second": 16}
